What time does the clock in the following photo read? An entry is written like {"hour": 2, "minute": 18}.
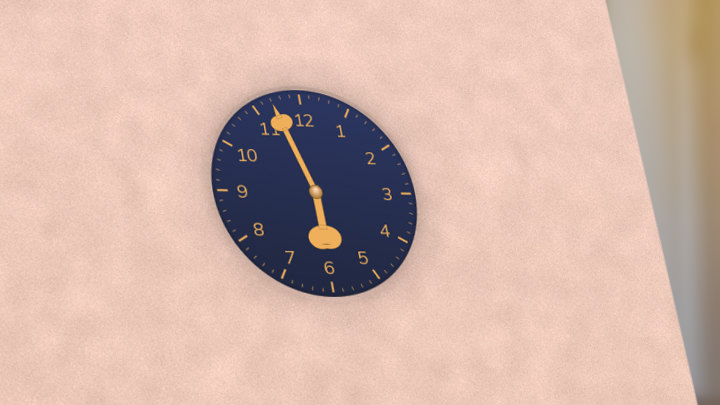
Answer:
{"hour": 5, "minute": 57}
